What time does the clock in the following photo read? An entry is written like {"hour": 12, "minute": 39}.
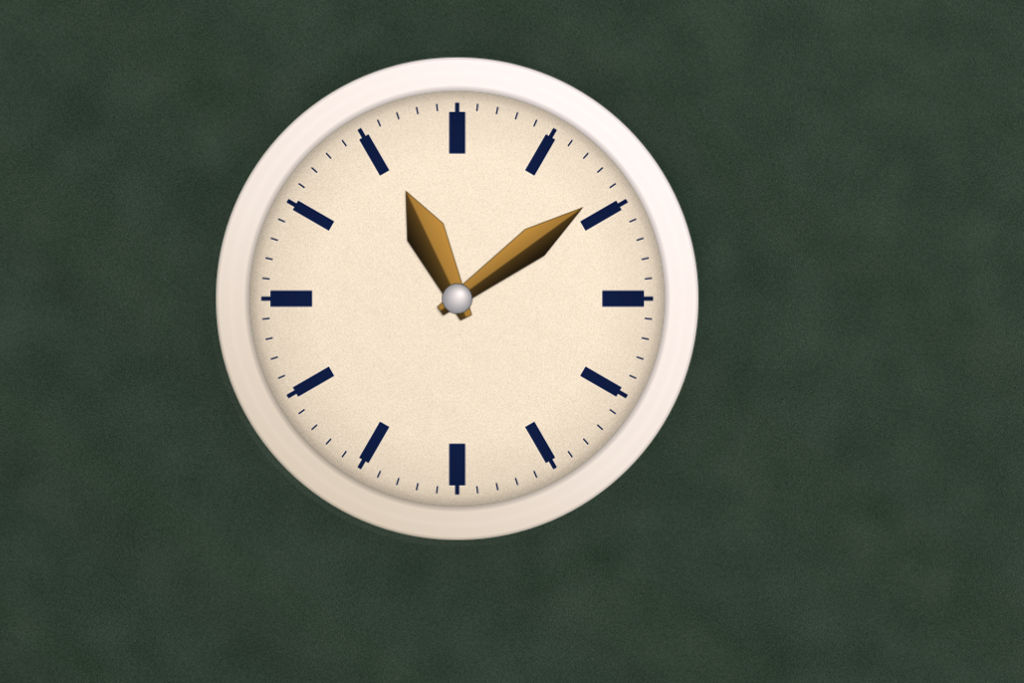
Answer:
{"hour": 11, "minute": 9}
